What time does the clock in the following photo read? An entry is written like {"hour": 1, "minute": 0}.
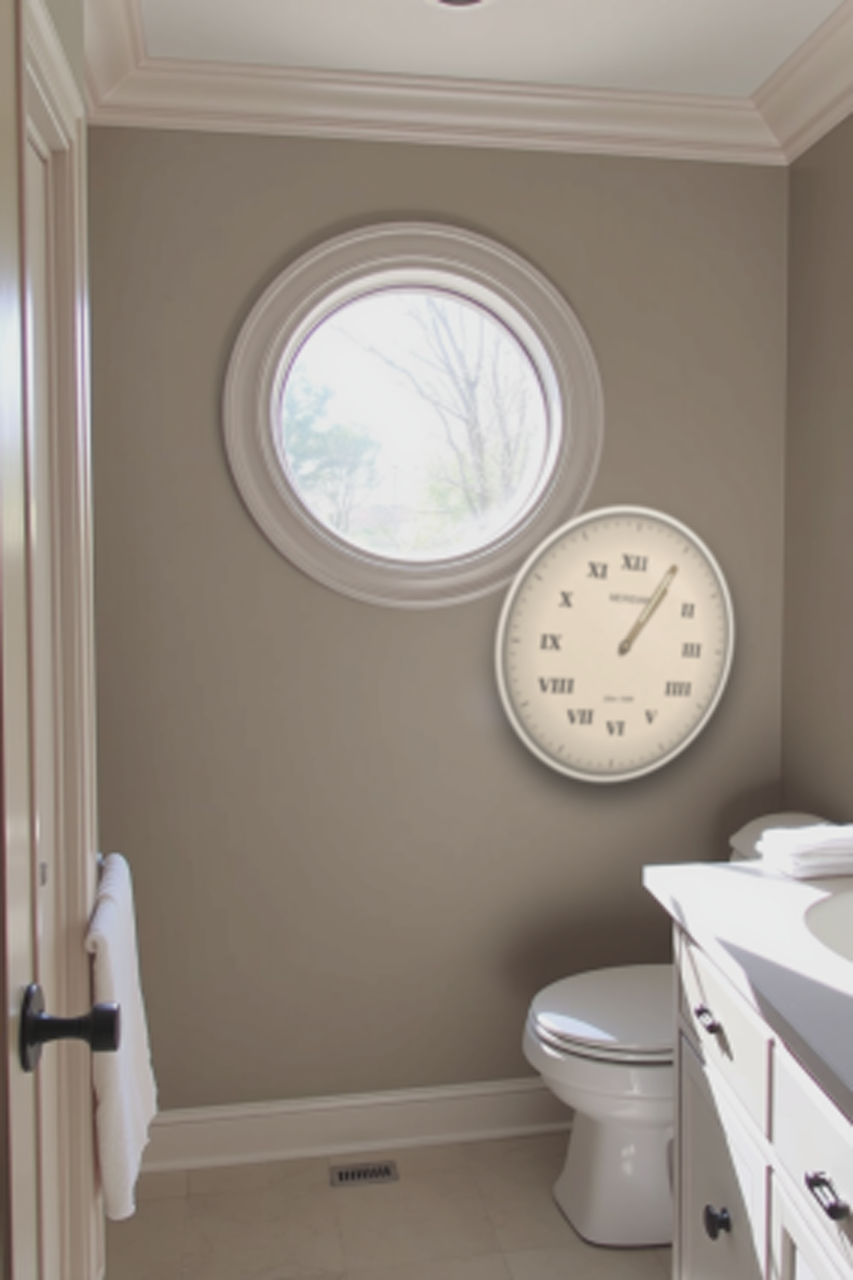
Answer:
{"hour": 1, "minute": 5}
